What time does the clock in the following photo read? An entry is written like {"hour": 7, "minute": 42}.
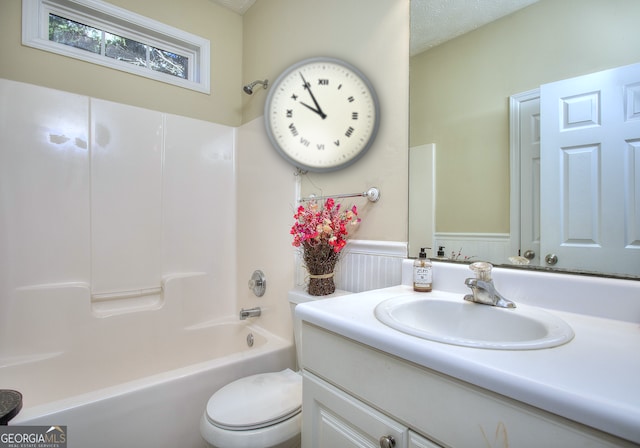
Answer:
{"hour": 9, "minute": 55}
